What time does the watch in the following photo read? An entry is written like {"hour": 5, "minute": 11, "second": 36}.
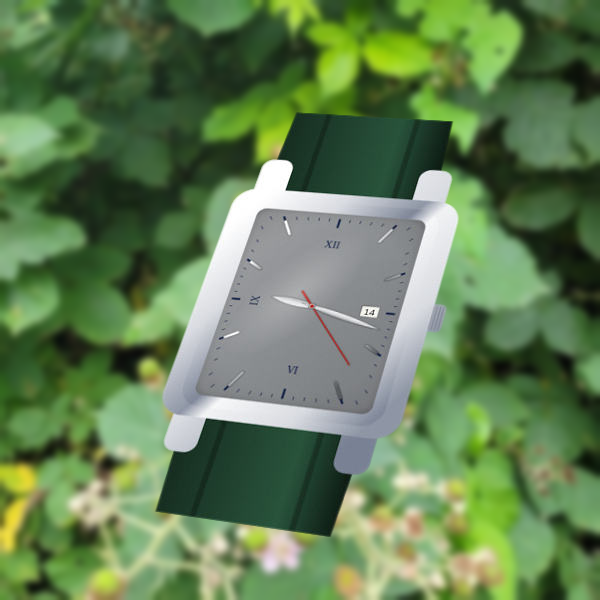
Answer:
{"hour": 9, "minute": 17, "second": 23}
